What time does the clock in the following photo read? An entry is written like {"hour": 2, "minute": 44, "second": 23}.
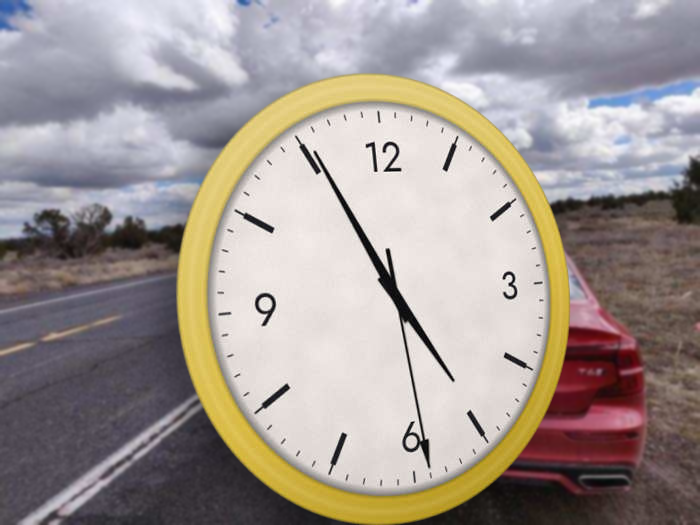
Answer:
{"hour": 4, "minute": 55, "second": 29}
